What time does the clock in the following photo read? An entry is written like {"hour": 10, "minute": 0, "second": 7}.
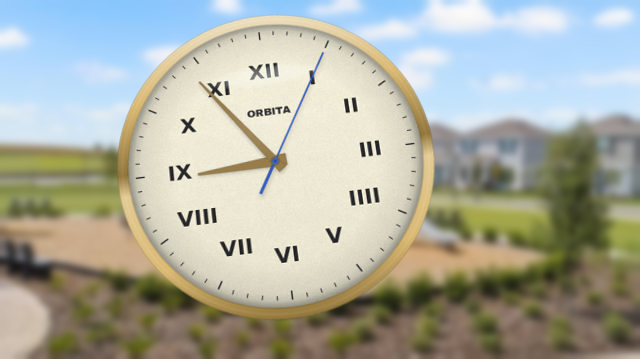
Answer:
{"hour": 8, "minute": 54, "second": 5}
